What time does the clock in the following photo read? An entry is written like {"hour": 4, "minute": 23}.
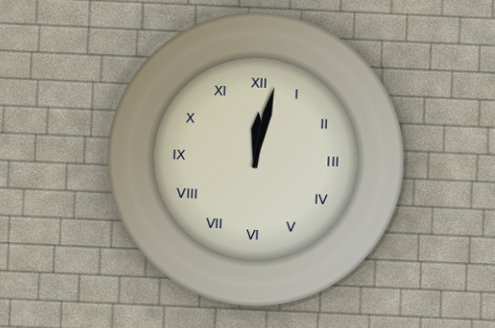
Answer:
{"hour": 12, "minute": 2}
